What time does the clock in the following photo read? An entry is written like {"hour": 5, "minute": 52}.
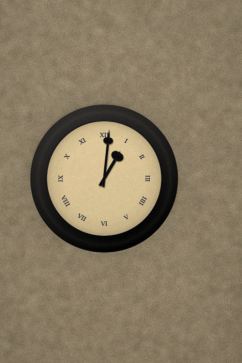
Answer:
{"hour": 1, "minute": 1}
